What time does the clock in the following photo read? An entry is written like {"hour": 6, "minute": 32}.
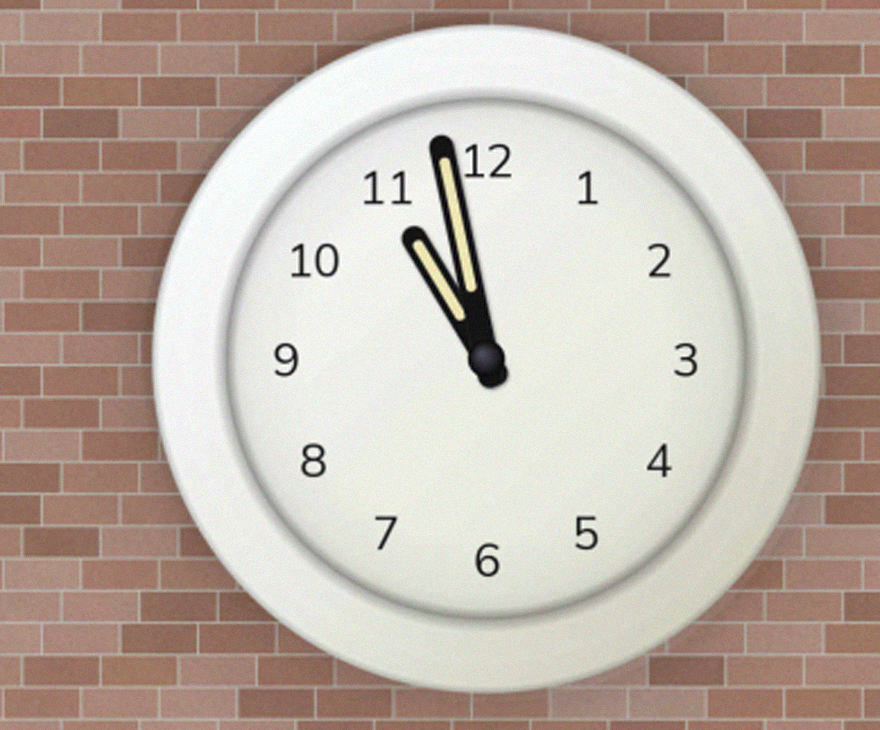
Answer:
{"hour": 10, "minute": 58}
